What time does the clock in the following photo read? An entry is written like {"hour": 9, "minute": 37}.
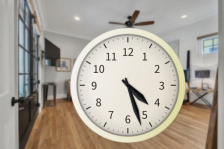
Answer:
{"hour": 4, "minute": 27}
